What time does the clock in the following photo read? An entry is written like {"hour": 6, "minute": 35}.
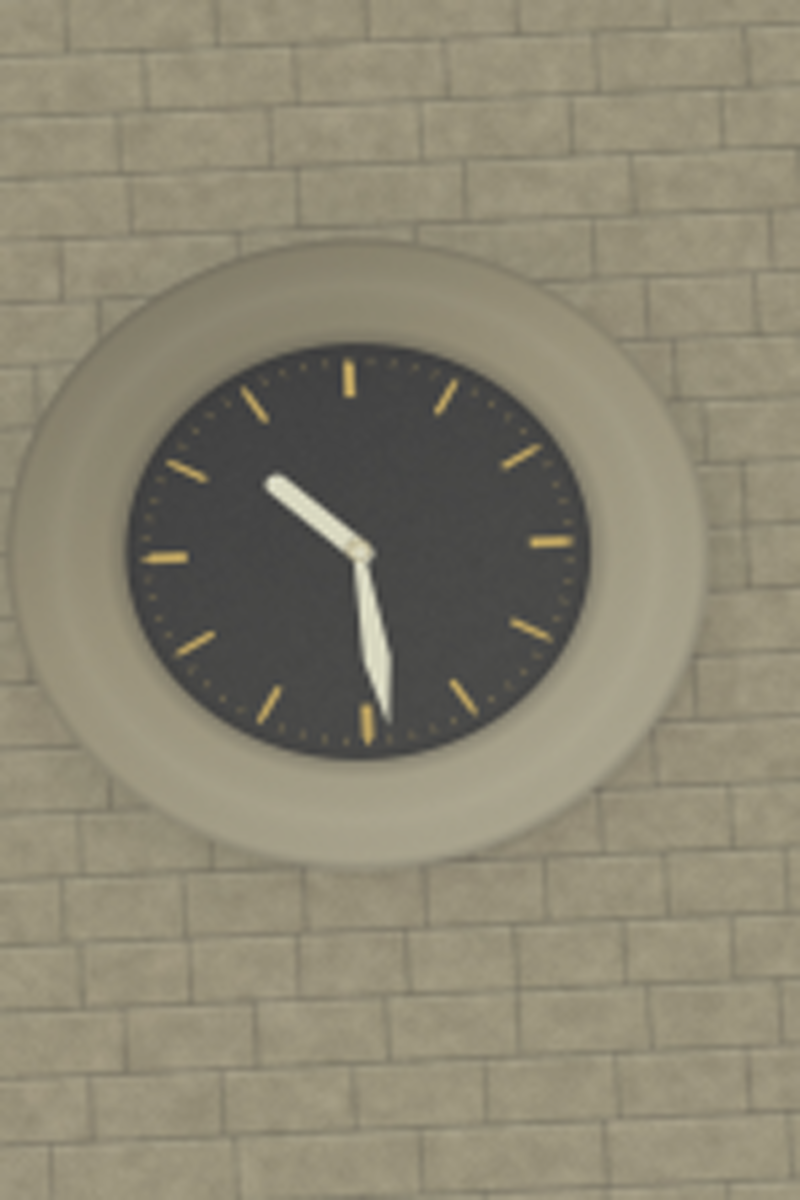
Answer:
{"hour": 10, "minute": 29}
